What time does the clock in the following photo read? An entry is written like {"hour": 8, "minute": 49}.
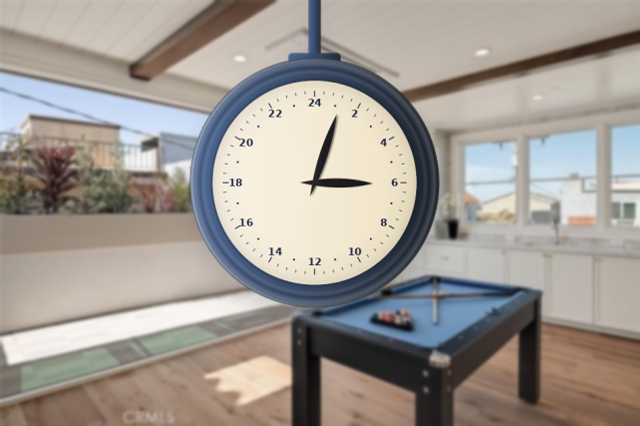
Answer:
{"hour": 6, "minute": 3}
